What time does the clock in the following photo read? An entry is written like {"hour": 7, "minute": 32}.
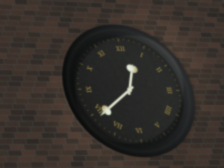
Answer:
{"hour": 12, "minute": 39}
